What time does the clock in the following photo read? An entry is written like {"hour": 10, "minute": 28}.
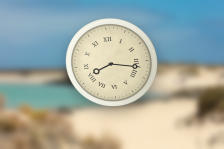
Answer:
{"hour": 8, "minute": 17}
